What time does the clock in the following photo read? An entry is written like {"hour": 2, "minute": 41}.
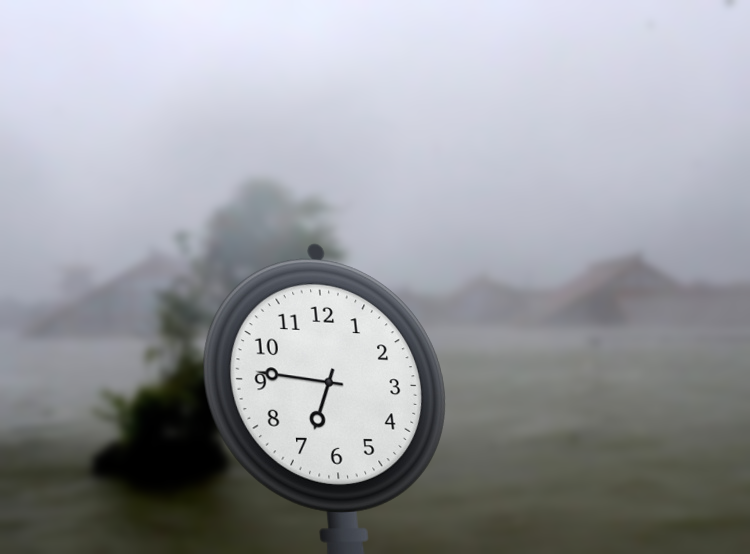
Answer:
{"hour": 6, "minute": 46}
